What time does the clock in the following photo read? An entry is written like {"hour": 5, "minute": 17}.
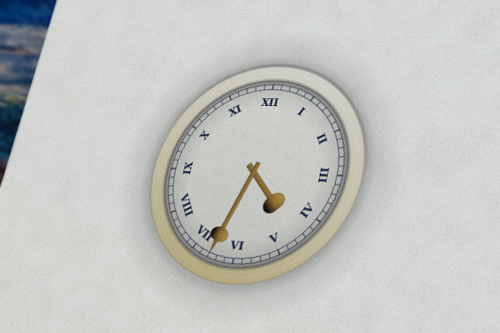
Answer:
{"hour": 4, "minute": 33}
